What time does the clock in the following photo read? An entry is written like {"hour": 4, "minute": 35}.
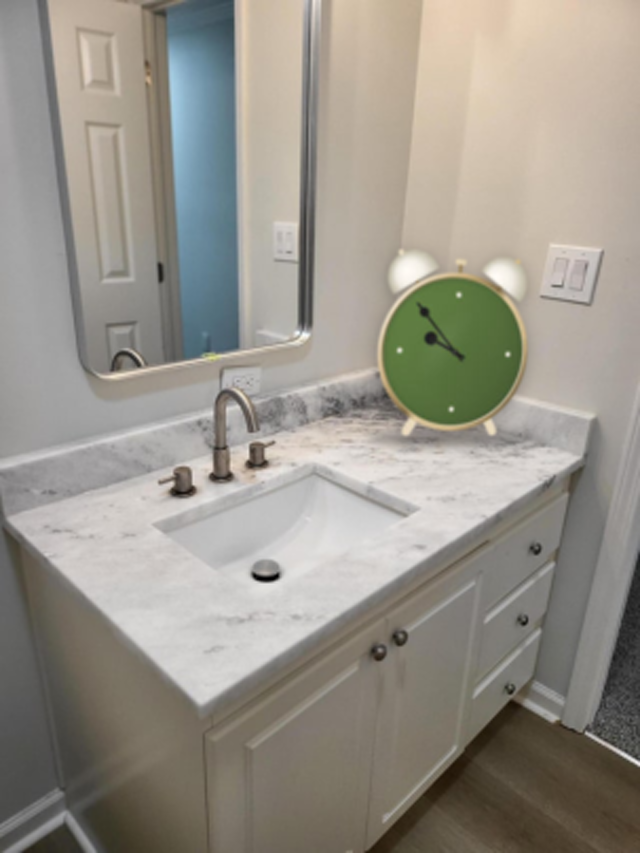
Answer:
{"hour": 9, "minute": 53}
